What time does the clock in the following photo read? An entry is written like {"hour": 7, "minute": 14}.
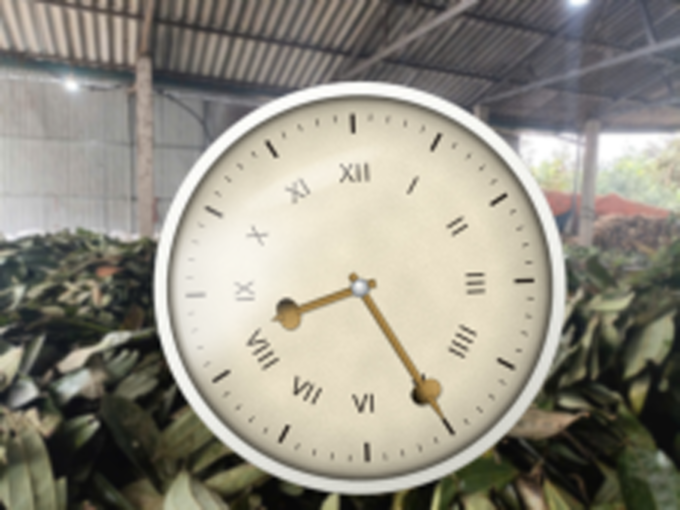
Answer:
{"hour": 8, "minute": 25}
